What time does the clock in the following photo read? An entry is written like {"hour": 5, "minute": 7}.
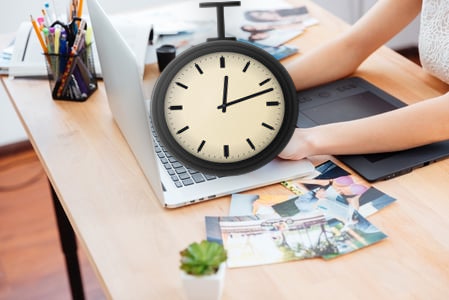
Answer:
{"hour": 12, "minute": 12}
